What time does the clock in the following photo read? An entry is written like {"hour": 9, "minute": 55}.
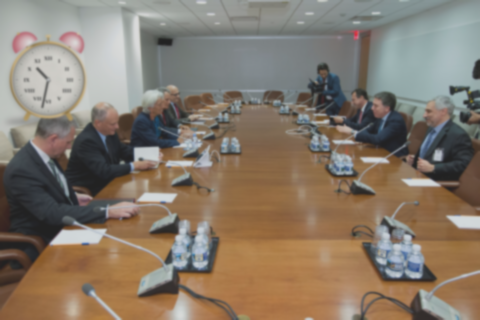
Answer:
{"hour": 10, "minute": 32}
